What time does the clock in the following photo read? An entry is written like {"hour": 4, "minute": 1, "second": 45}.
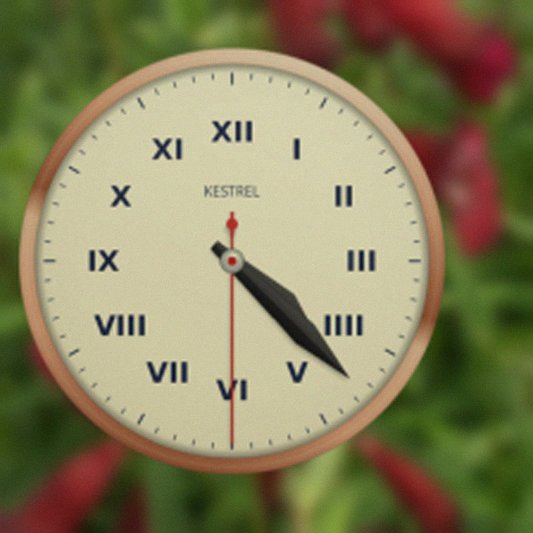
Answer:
{"hour": 4, "minute": 22, "second": 30}
